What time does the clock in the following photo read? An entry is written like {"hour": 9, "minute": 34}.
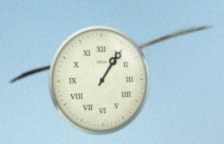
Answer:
{"hour": 1, "minute": 6}
